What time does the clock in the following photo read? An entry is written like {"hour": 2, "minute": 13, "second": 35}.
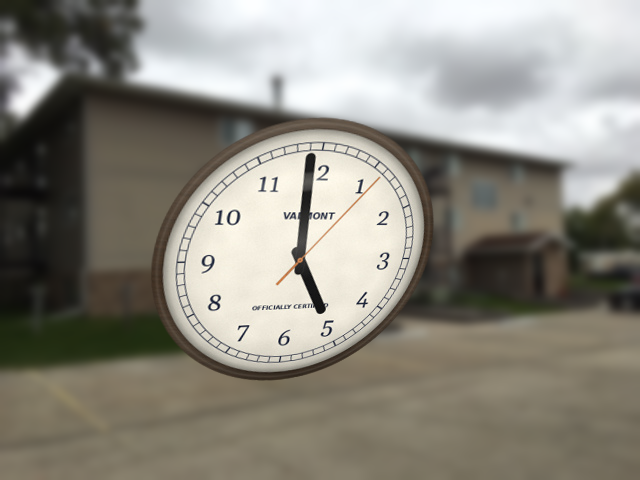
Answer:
{"hour": 4, "minute": 59, "second": 6}
